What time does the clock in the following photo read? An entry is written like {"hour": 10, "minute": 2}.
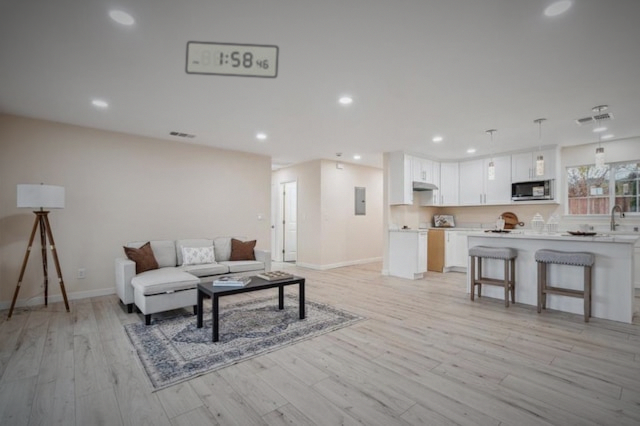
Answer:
{"hour": 1, "minute": 58}
